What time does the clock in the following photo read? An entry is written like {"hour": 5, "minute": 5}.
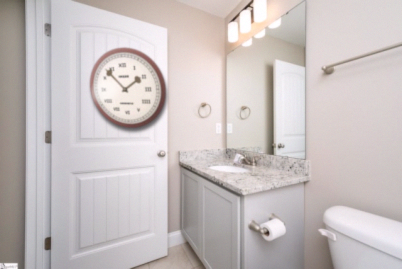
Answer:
{"hour": 1, "minute": 53}
